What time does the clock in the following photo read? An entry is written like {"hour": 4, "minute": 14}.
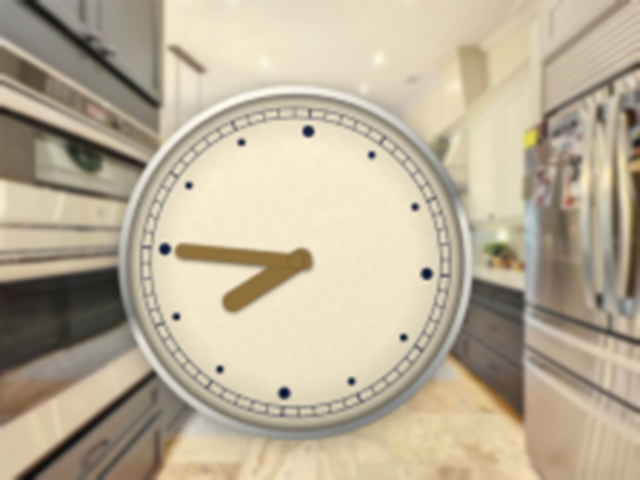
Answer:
{"hour": 7, "minute": 45}
